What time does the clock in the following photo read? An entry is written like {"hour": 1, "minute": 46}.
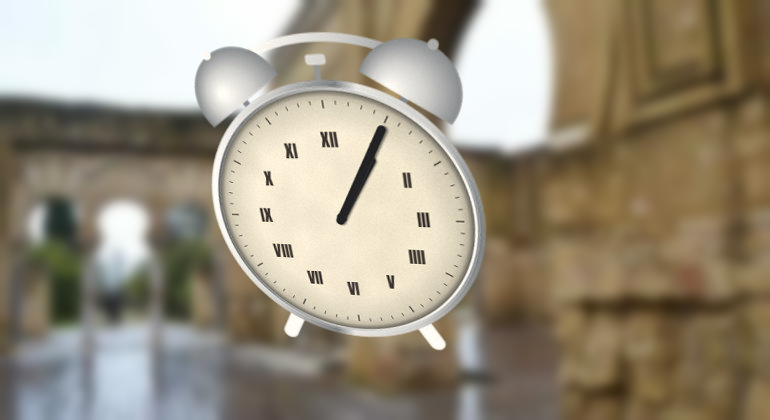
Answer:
{"hour": 1, "minute": 5}
